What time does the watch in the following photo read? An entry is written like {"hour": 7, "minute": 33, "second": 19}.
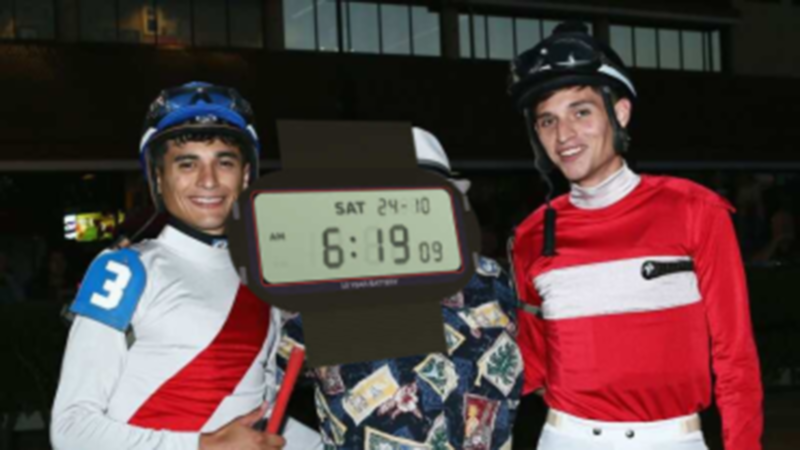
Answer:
{"hour": 6, "minute": 19, "second": 9}
